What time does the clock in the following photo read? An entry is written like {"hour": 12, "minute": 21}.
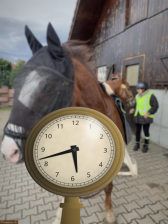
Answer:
{"hour": 5, "minute": 42}
